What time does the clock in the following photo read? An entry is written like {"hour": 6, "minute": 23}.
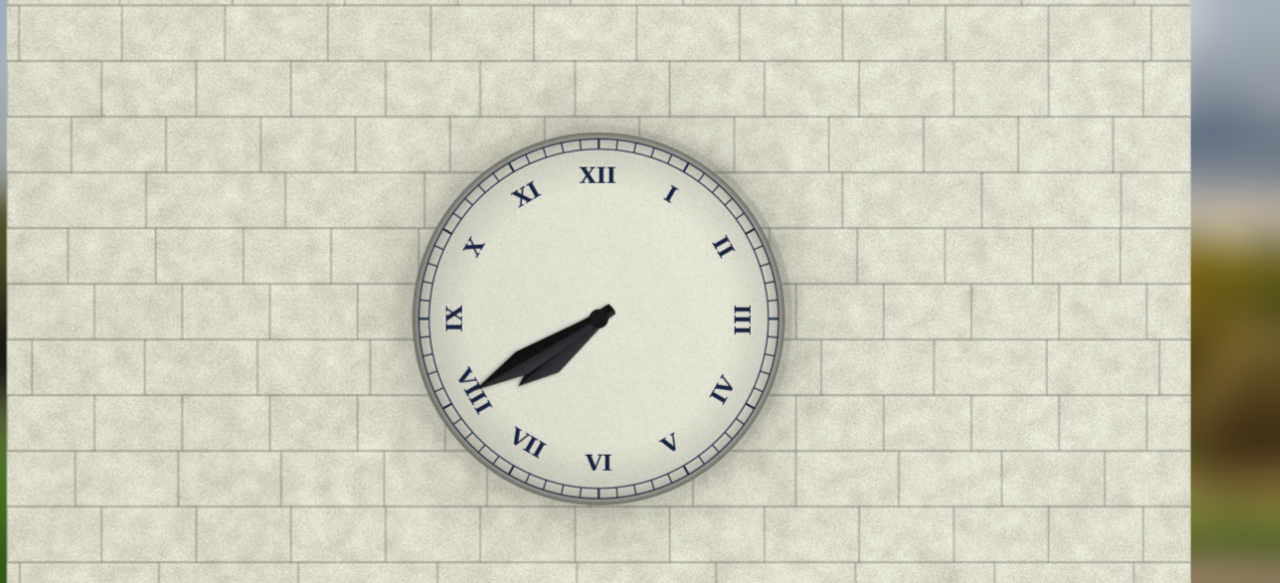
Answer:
{"hour": 7, "minute": 40}
